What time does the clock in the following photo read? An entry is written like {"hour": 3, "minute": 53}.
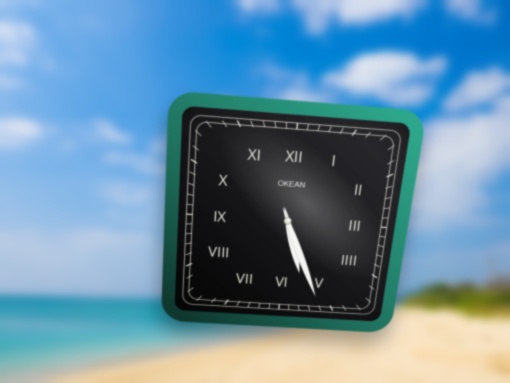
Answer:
{"hour": 5, "minute": 26}
